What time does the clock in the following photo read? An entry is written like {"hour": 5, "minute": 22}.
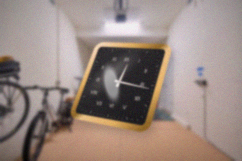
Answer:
{"hour": 12, "minute": 16}
